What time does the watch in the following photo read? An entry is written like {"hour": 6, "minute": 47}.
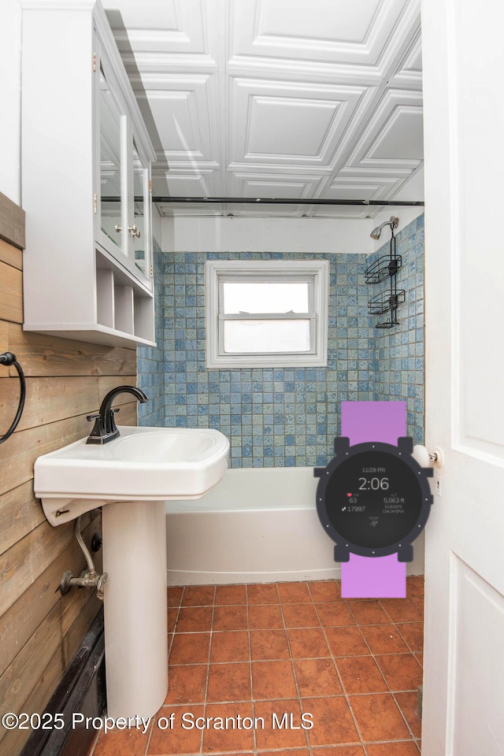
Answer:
{"hour": 2, "minute": 6}
